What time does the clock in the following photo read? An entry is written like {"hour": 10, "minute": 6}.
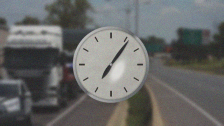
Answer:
{"hour": 7, "minute": 6}
